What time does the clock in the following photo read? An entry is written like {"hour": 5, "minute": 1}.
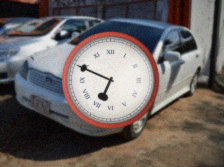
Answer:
{"hour": 6, "minute": 49}
